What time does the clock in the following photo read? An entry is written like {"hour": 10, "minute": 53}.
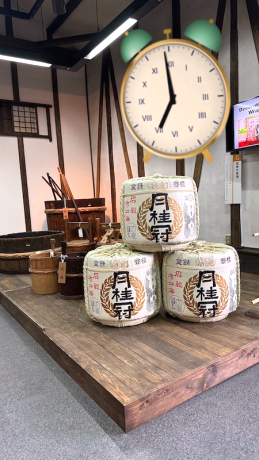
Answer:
{"hour": 6, "minute": 59}
